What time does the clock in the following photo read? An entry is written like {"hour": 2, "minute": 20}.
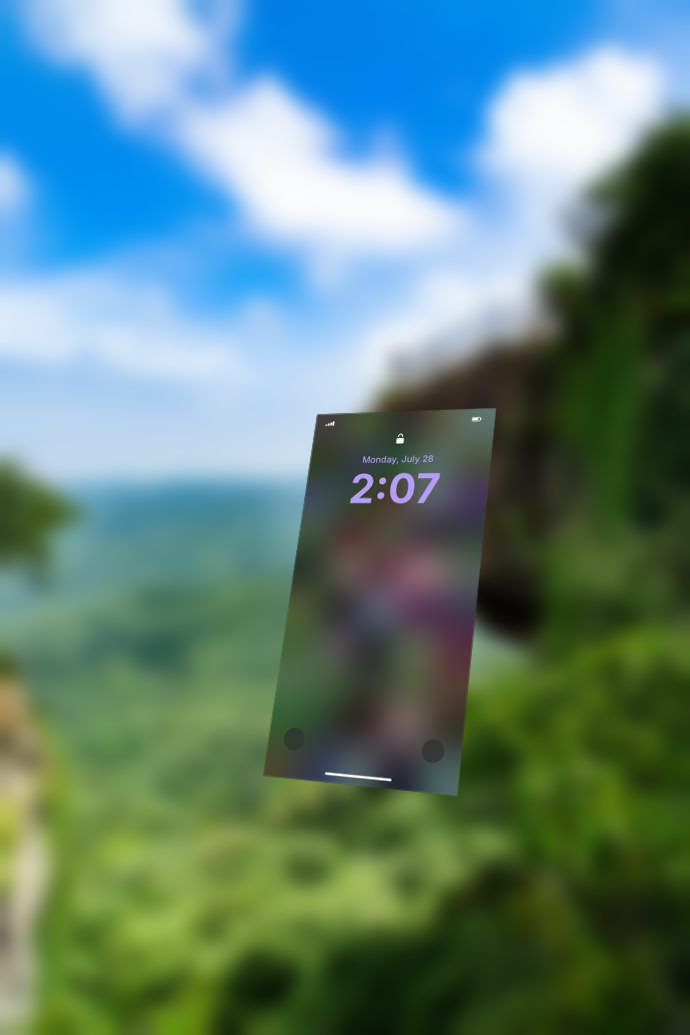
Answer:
{"hour": 2, "minute": 7}
